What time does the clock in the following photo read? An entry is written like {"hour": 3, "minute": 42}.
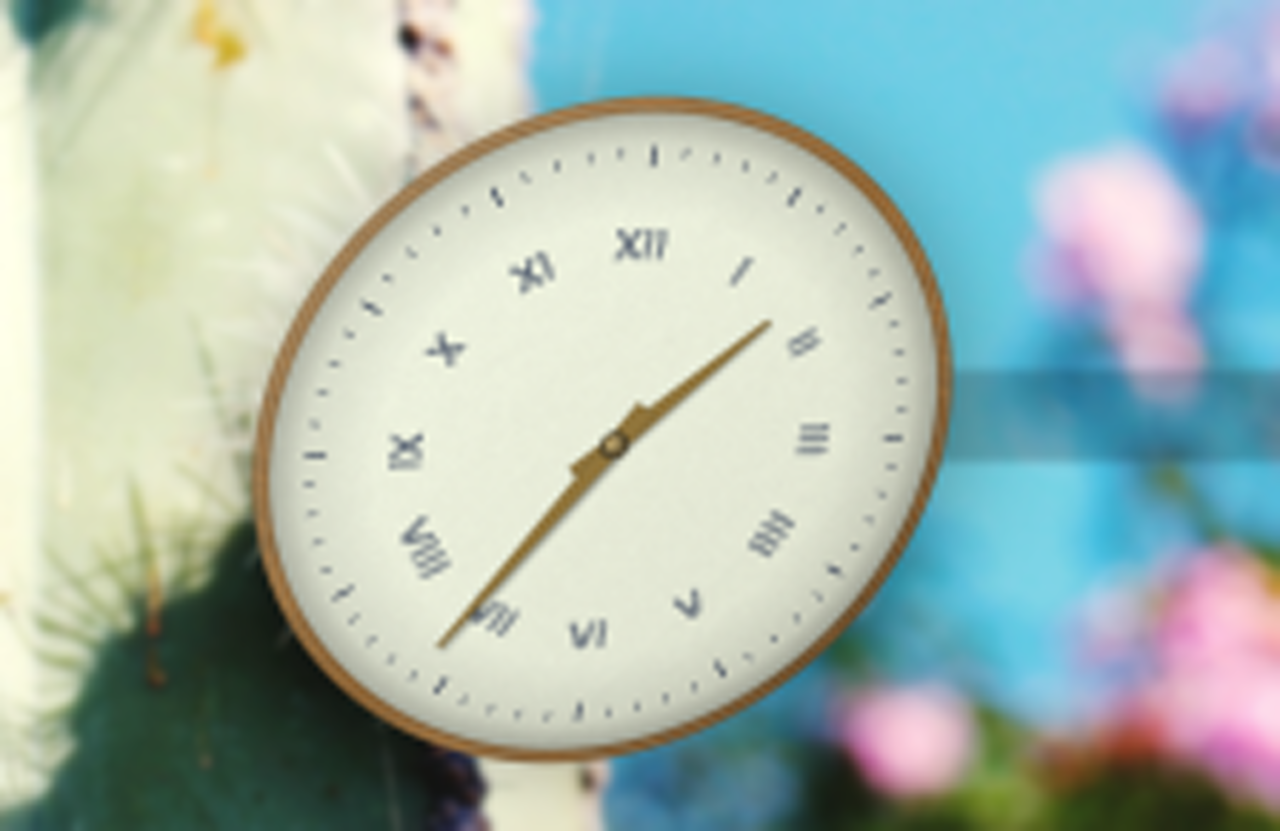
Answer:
{"hour": 1, "minute": 36}
